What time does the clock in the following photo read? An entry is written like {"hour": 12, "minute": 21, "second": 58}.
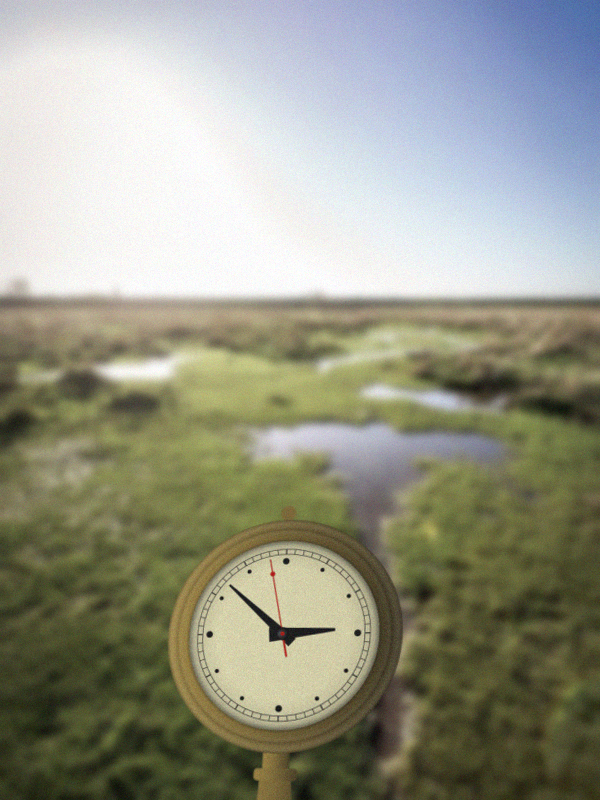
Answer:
{"hour": 2, "minute": 51, "second": 58}
